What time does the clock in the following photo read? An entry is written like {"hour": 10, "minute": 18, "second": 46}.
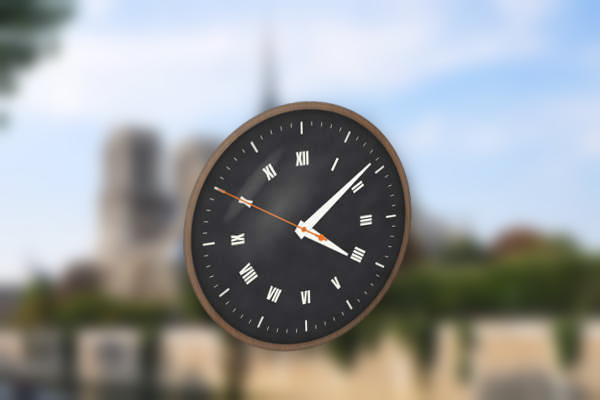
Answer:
{"hour": 4, "minute": 8, "second": 50}
